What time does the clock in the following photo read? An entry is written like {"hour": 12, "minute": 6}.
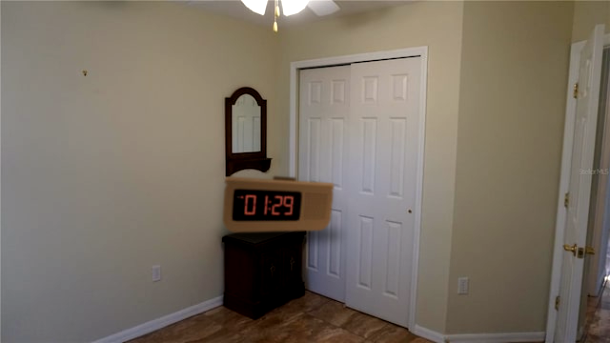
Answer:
{"hour": 1, "minute": 29}
